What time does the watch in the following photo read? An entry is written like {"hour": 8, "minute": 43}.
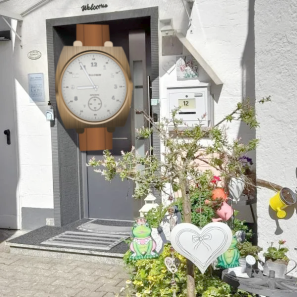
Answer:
{"hour": 8, "minute": 55}
